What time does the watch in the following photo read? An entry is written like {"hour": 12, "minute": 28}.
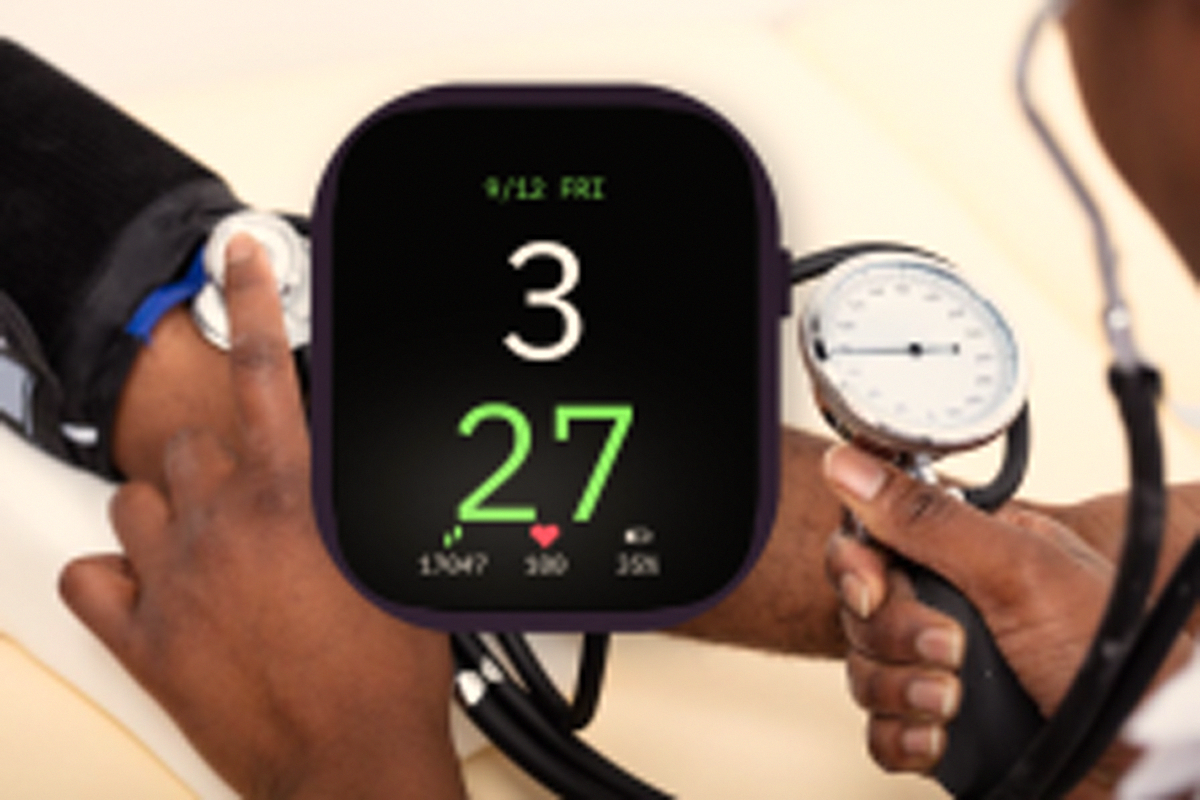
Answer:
{"hour": 3, "minute": 27}
